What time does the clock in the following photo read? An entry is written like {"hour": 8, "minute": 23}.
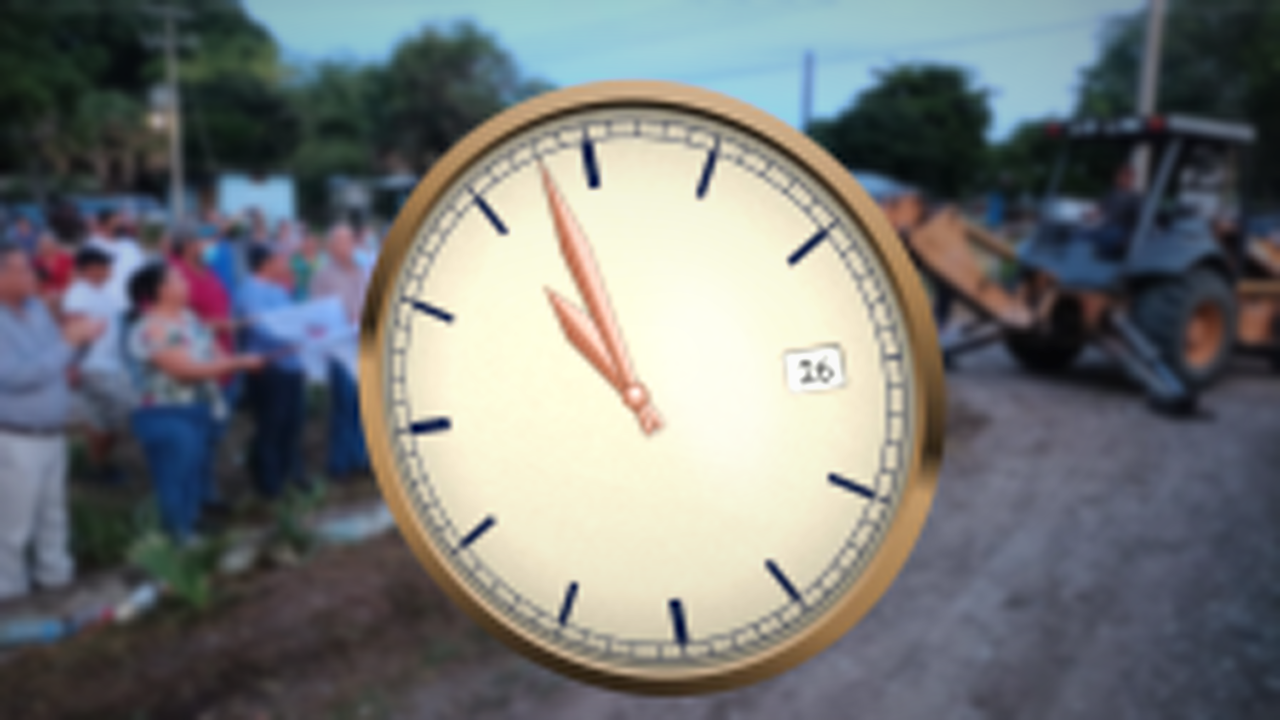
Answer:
{"hour": 10, "minute": 58}
